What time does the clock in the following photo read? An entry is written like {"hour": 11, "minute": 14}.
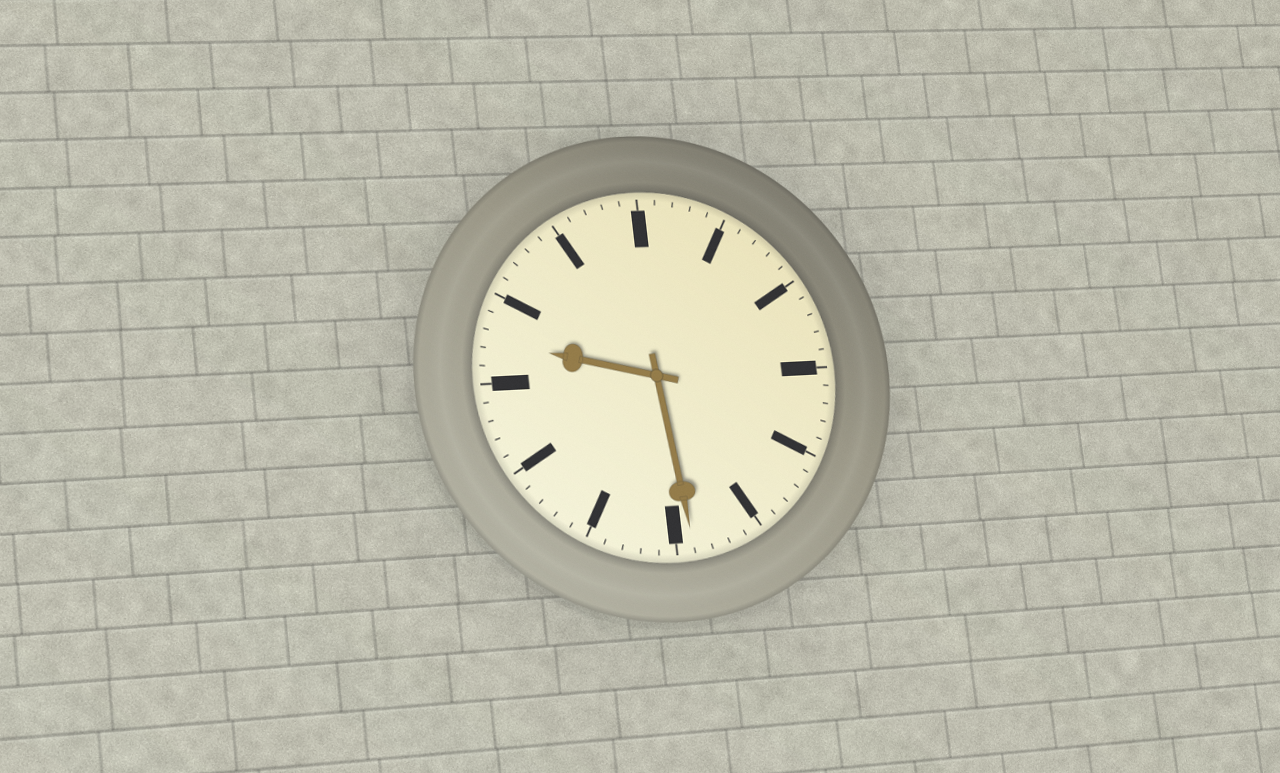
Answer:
{"hour": 9, "minute": 29}
